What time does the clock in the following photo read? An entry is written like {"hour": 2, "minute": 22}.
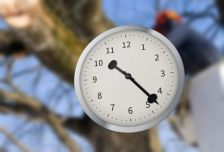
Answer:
{"hour": 10, "minute": 23}
